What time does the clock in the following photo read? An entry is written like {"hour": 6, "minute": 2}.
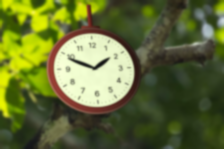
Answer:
{"hour": 1, "minute": 49}
